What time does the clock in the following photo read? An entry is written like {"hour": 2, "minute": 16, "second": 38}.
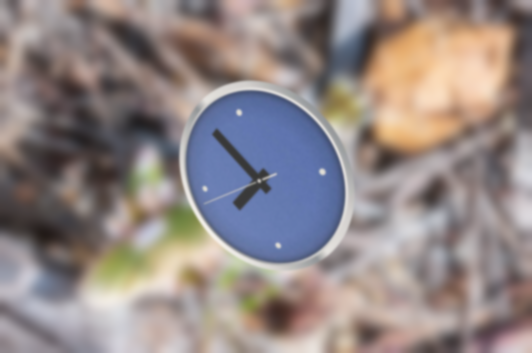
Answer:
{"hour": 7, "minute": 54, "second": 43}
